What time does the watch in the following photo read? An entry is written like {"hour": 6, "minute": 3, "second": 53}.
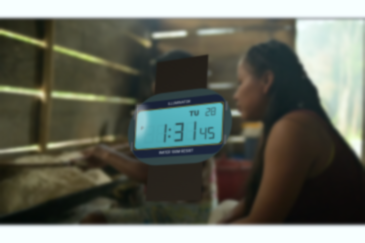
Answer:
{"hour": 1, "minute": 31, "second": 45}
